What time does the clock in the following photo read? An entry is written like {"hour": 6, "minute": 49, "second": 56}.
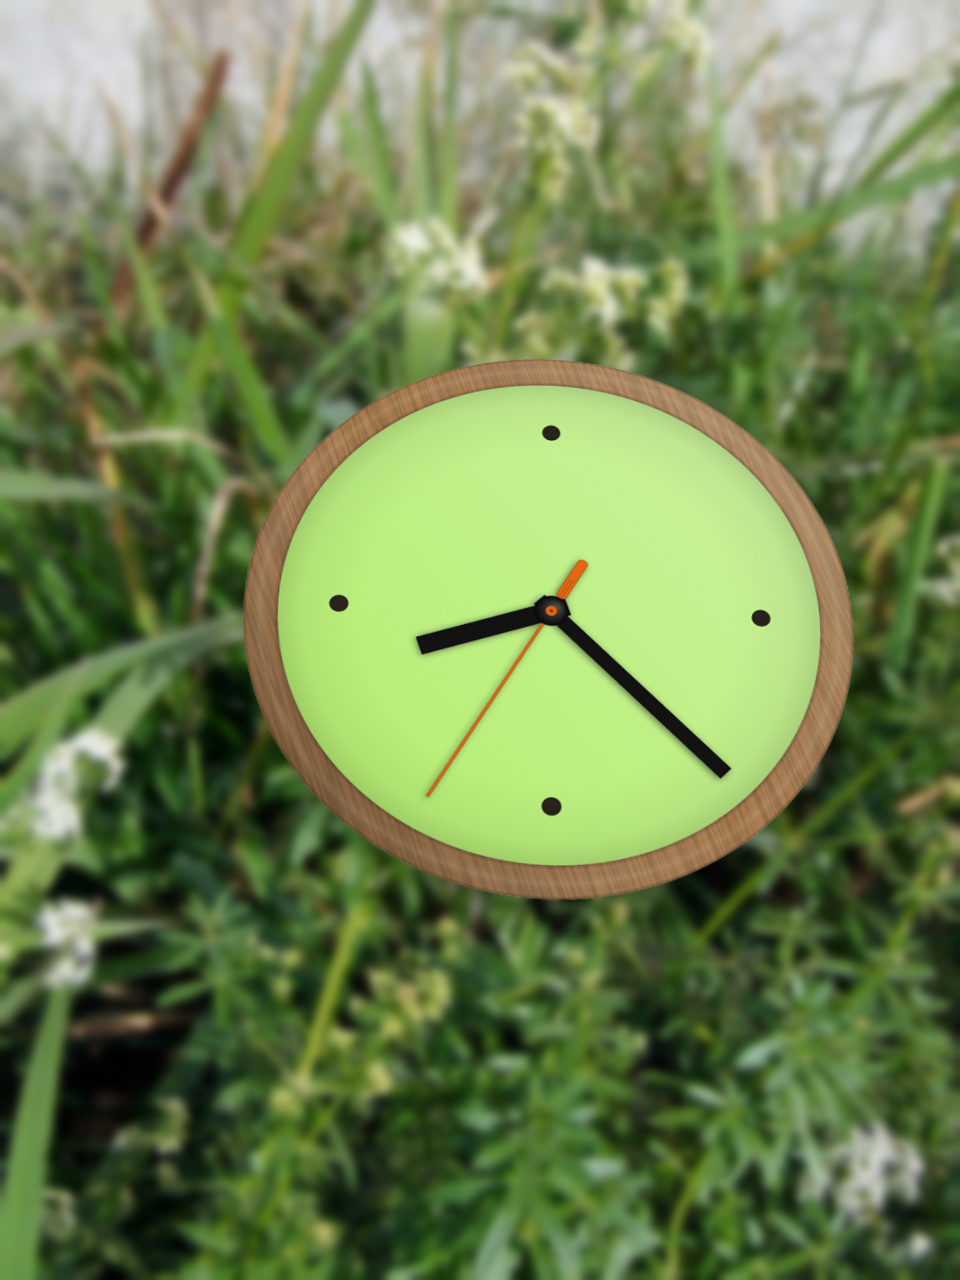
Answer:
{"hour": 8, "minute": 22, "second": 35}
